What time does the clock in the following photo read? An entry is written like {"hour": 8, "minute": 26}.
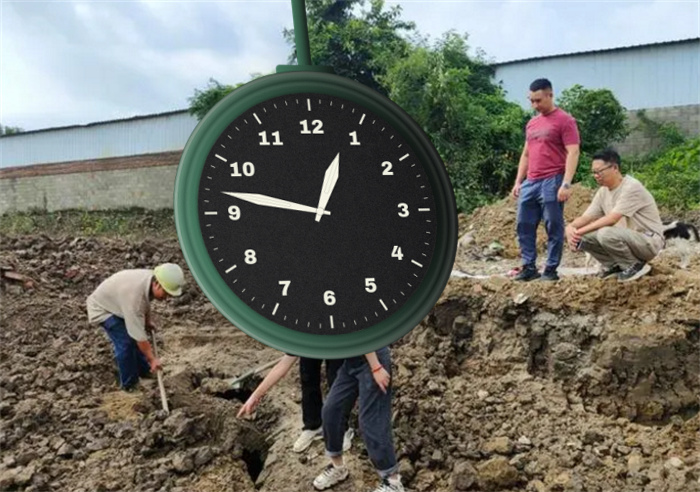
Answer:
{"hour": 12, "minute": 47}
